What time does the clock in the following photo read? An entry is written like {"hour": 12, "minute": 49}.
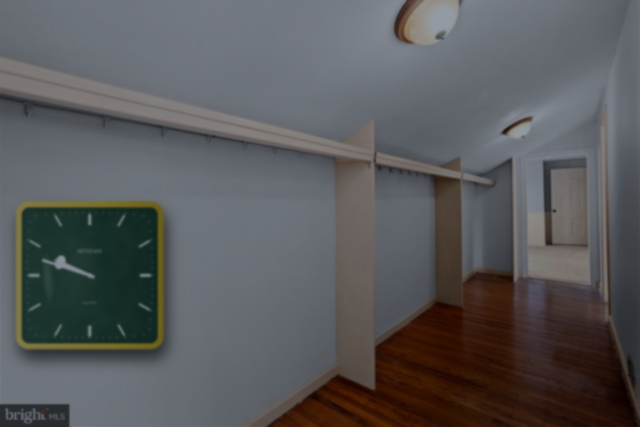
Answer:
{"hour": 9, "minute": 48}
